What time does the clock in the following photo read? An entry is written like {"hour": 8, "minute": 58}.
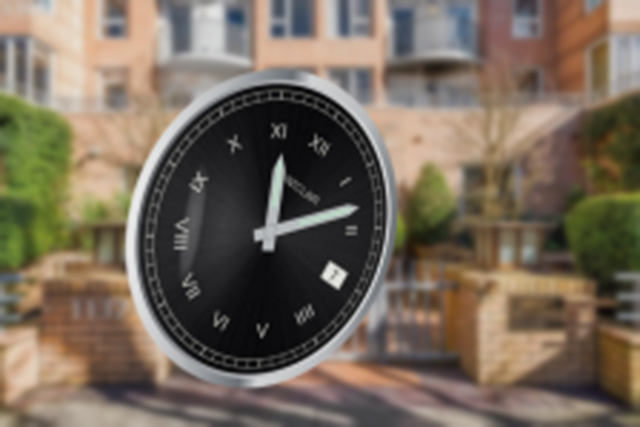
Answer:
{"hour": 11, "minute": 8}
